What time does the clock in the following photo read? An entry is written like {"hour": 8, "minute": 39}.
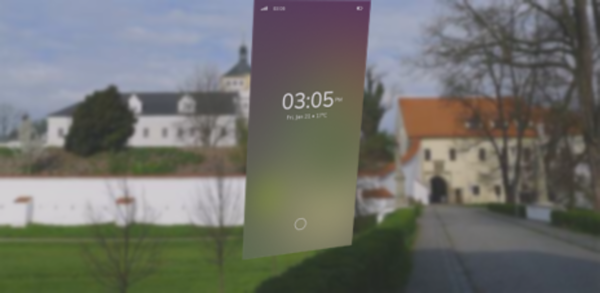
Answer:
{"hour": 3, "minute": 5}
